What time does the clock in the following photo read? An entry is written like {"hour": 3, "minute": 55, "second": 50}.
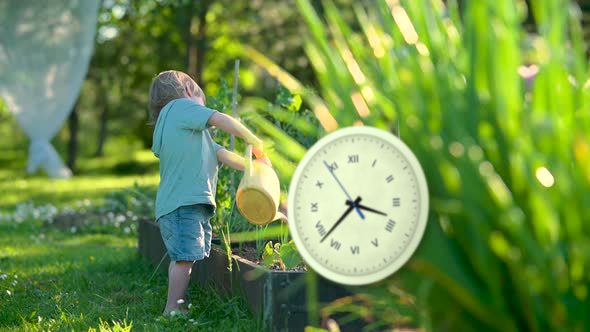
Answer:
{"hour": 3, "minute": 37, "second": 54}
